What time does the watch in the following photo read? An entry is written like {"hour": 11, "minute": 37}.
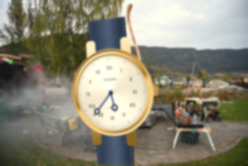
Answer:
{"hour": 5, "minute": 37}
